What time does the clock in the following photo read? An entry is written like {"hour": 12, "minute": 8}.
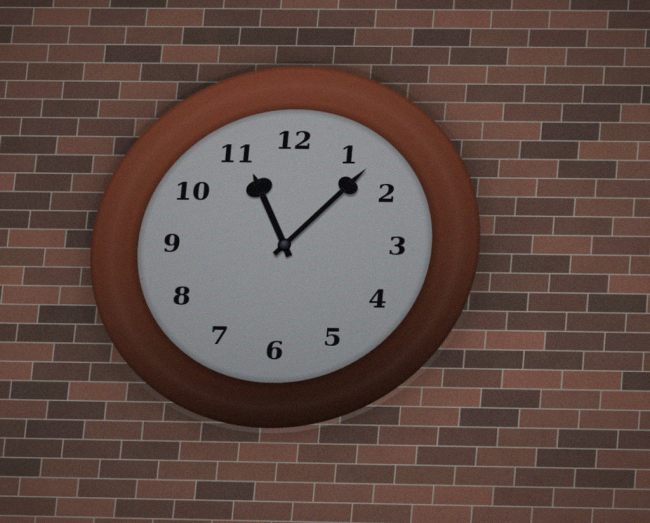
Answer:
{"hour": 11, "minute": 7}
